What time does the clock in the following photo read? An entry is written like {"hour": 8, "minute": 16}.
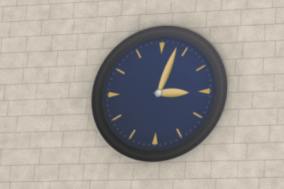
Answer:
{"hour": 3, "minute": 3}
